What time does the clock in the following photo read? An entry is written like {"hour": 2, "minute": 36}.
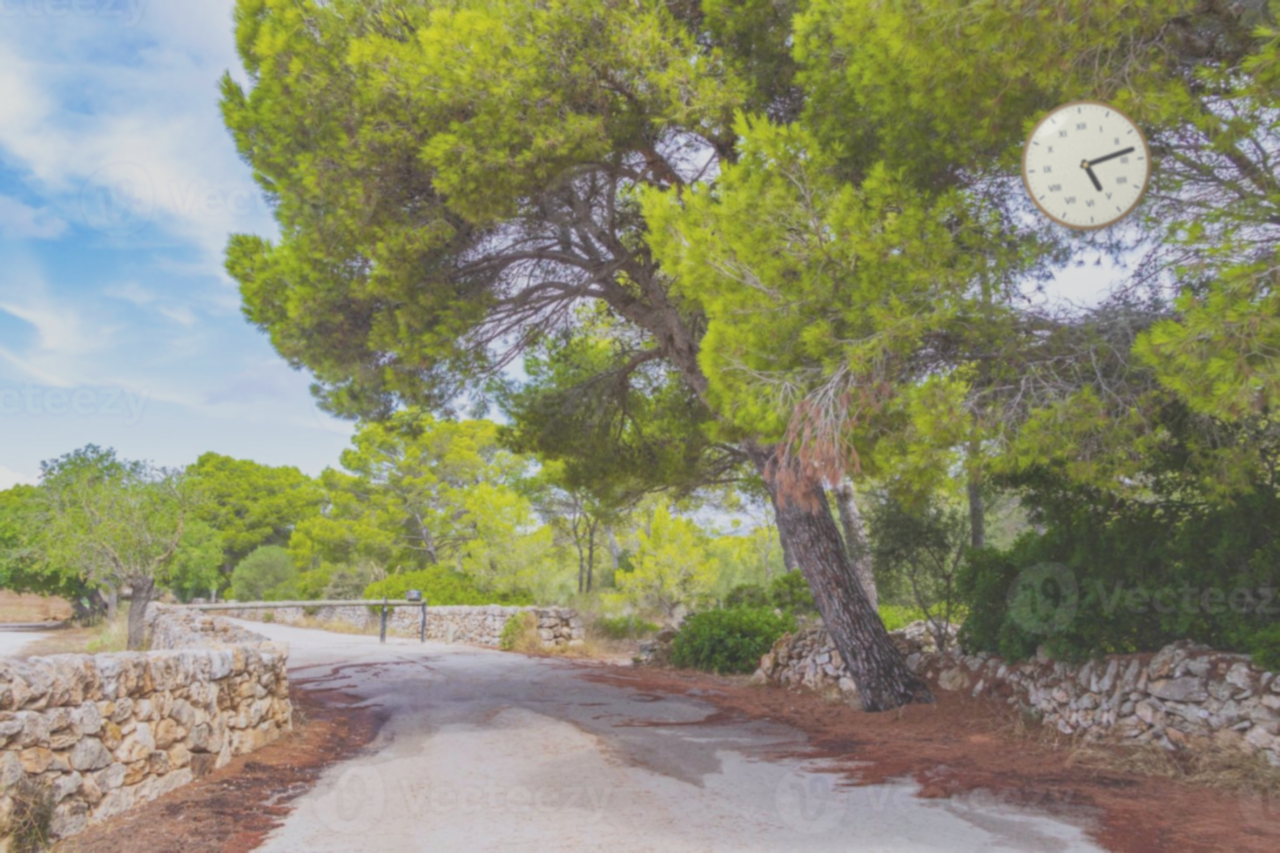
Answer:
{"hour": 5, "minute": 13}
